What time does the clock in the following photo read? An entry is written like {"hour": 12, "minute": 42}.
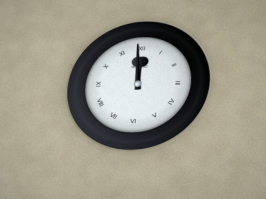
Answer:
{"hour": 11, "minute": 59}
